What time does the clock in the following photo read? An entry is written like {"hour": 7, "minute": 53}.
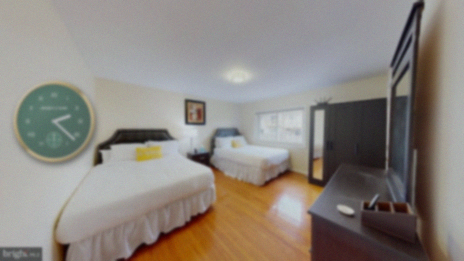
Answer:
{"hour": 2, "minute": 22}
